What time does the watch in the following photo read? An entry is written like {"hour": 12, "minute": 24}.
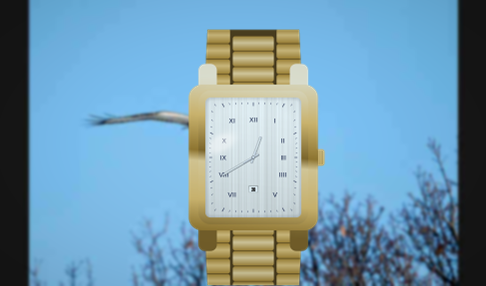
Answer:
{"hour": 12, "minute": 40}
